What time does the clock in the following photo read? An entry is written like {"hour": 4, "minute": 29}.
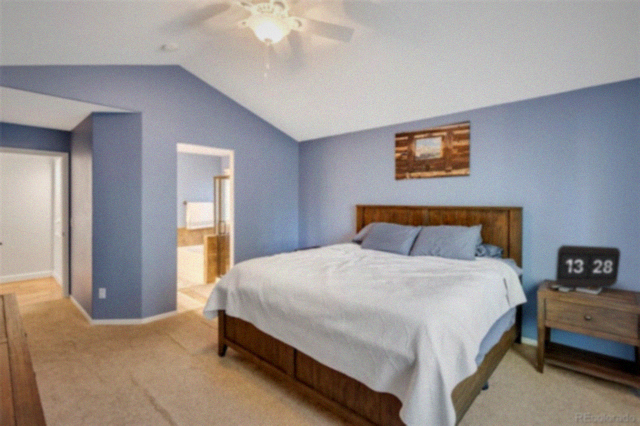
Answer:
{"hour": 13, "minute": 28}
